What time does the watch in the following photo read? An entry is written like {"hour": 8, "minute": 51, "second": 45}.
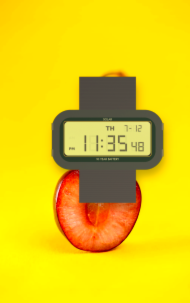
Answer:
{"hour": 11, "minute": 35, "second": 48}
